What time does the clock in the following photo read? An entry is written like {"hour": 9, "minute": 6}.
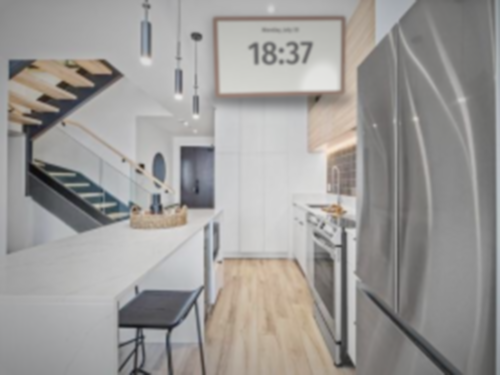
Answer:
{"hour": 18, "minute": 37}
